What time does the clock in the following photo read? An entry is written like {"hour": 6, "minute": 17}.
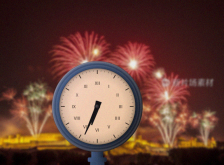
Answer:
{"hour": 6, "minute": 34}
